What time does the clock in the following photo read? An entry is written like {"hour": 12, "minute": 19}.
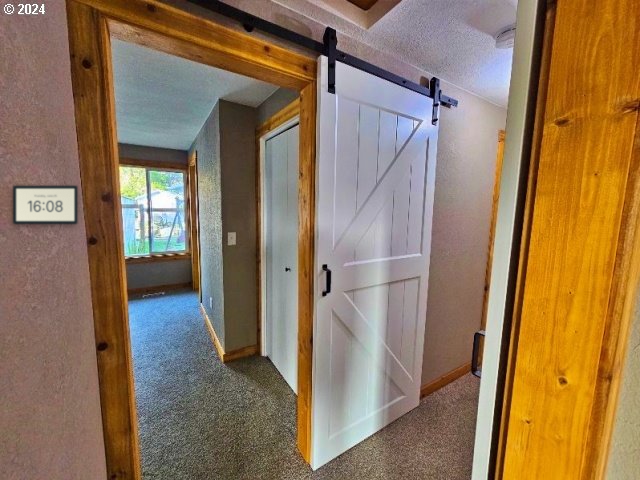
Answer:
{"hour": 16, "minute": 8}
